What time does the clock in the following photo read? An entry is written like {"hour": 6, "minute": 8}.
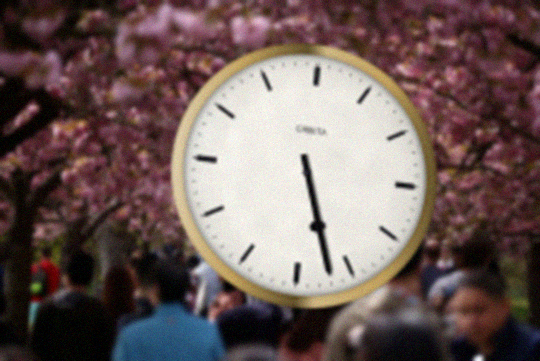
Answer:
{"hour": 5, "minute": 27}
